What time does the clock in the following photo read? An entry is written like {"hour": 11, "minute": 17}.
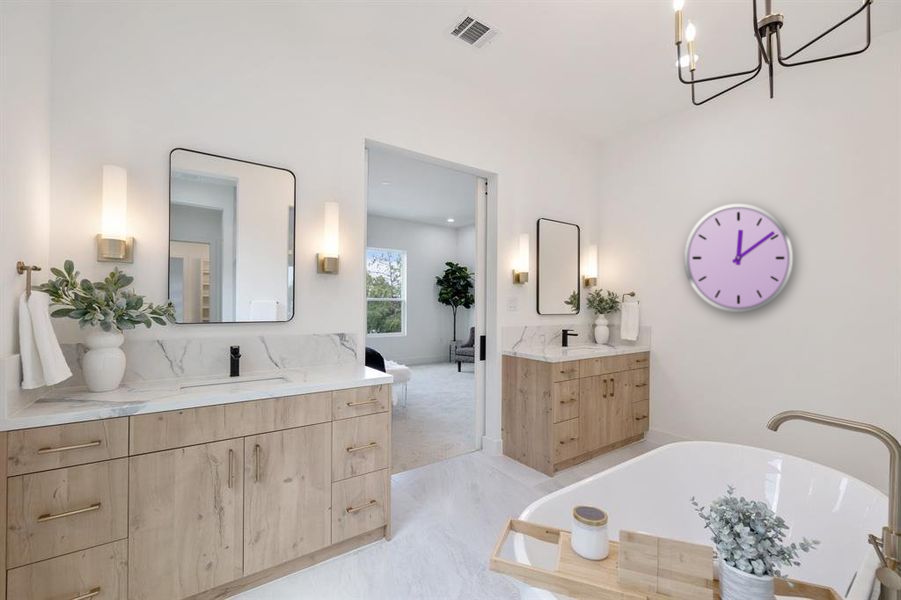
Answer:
{"hour": 12, "minute": 9}
